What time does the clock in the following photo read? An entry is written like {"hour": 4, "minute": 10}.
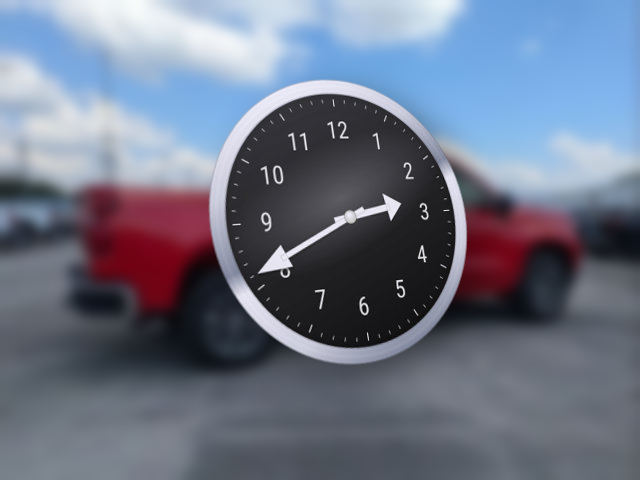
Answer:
{"hour": 2, "minute": 41}
